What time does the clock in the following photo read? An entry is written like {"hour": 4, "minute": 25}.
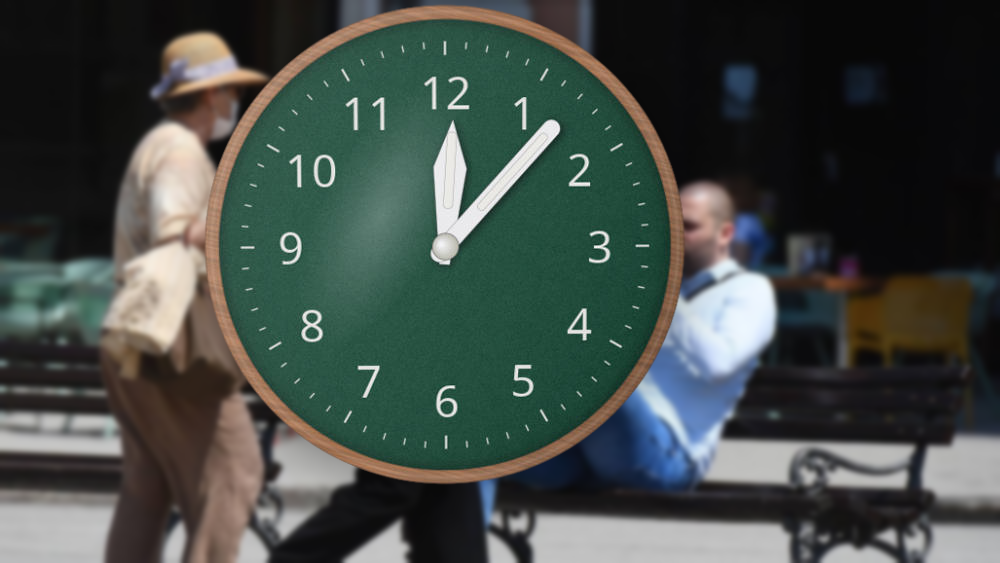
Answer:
{"hour": 12, "minute": 7}
